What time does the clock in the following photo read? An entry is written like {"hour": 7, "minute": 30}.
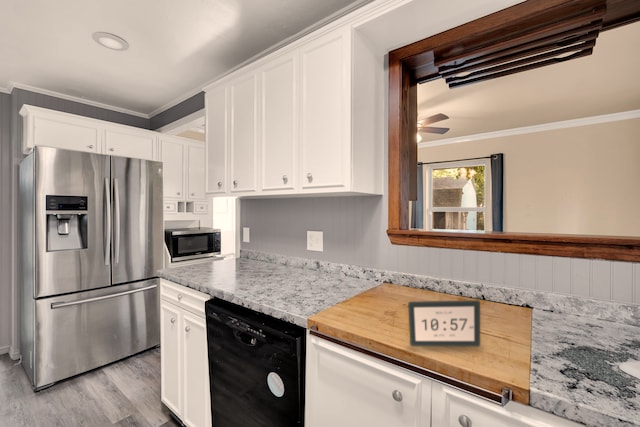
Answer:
{"hour": 10, "minute": 57}
